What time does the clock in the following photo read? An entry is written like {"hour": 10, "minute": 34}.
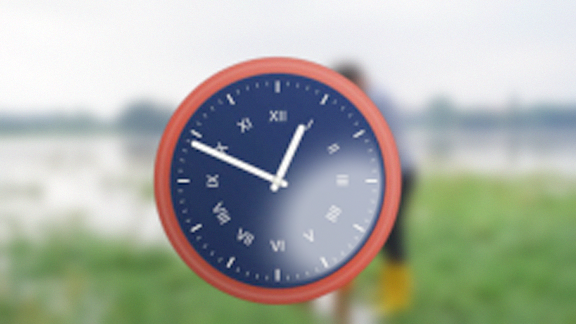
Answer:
{"hour": 12, "minute": 49}
